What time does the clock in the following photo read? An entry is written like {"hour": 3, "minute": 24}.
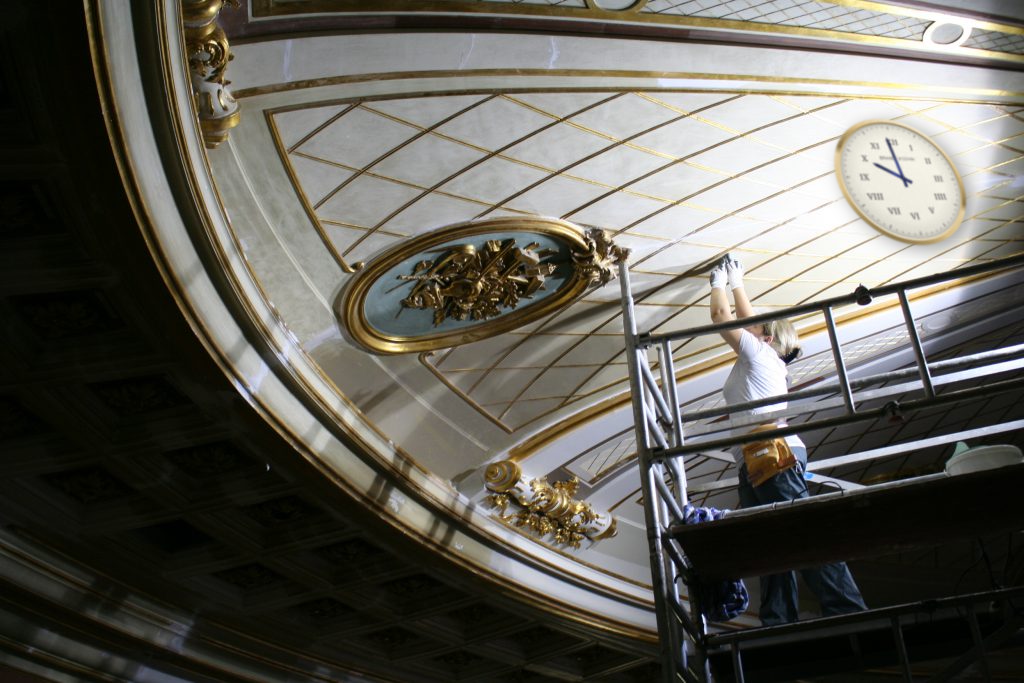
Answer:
{"hour": 9, "minute": 59}
